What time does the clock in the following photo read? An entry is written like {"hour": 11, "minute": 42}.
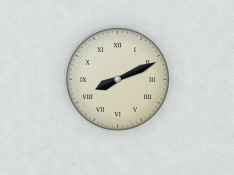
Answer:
{"hour": 8, "minute": 11}
